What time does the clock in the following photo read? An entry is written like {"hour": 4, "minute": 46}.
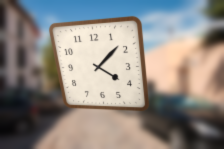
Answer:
{"hour": 4, "minute": 8}
